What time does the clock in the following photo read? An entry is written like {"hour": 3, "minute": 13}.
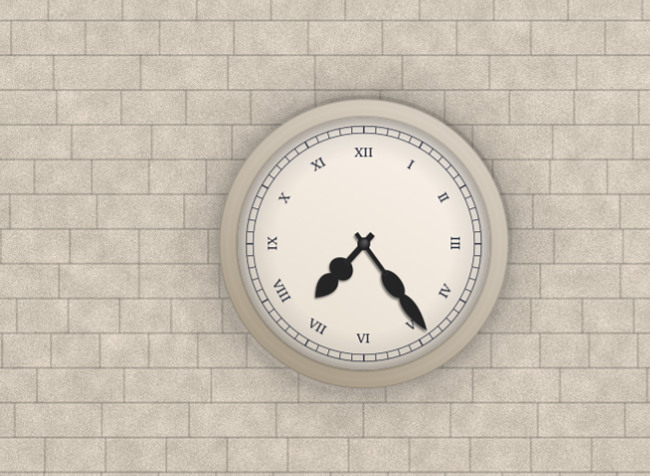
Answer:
{"hour": 7, "minute": 24}
